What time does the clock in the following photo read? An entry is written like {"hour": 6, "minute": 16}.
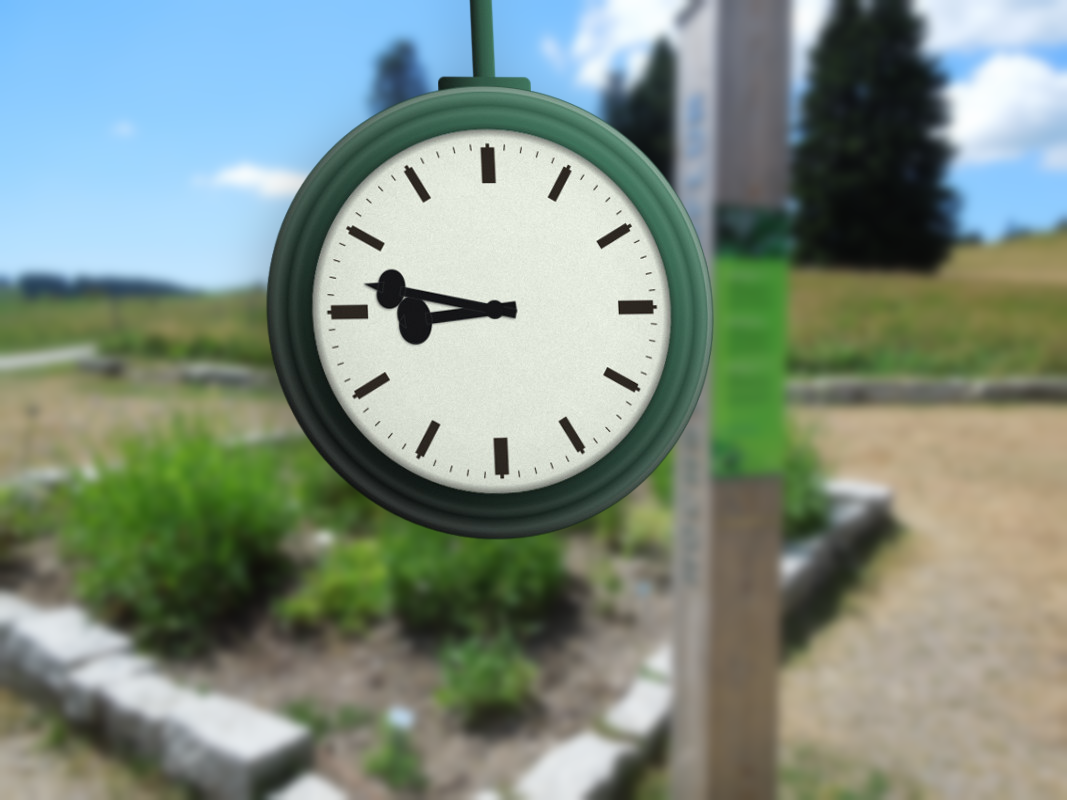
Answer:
{"hour": 8, "minute": 47}
